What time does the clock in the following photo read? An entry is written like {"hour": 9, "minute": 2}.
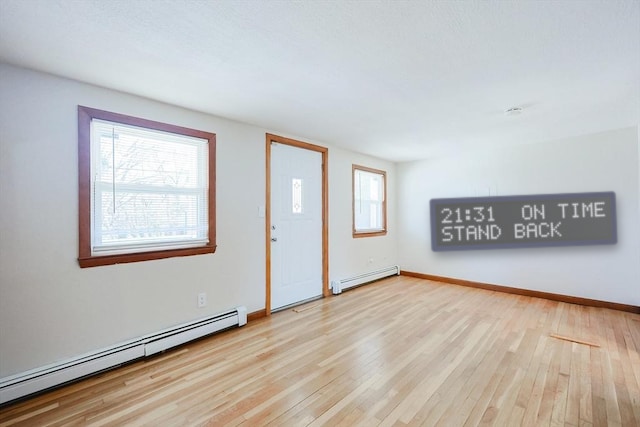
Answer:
{"hour": 21, "minute": 31}
